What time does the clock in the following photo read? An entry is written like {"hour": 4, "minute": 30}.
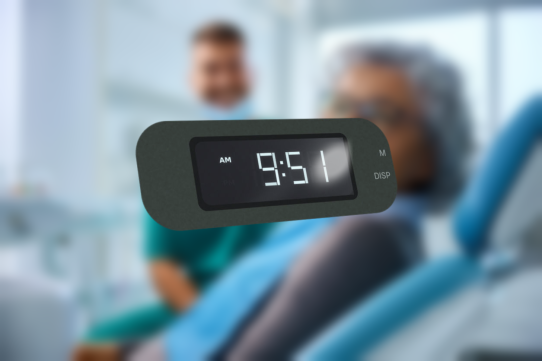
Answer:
{"hour": 9, "minute": 51}
